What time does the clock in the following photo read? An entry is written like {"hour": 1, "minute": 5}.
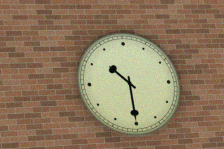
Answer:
{"hour": 10, "minute": 30}
